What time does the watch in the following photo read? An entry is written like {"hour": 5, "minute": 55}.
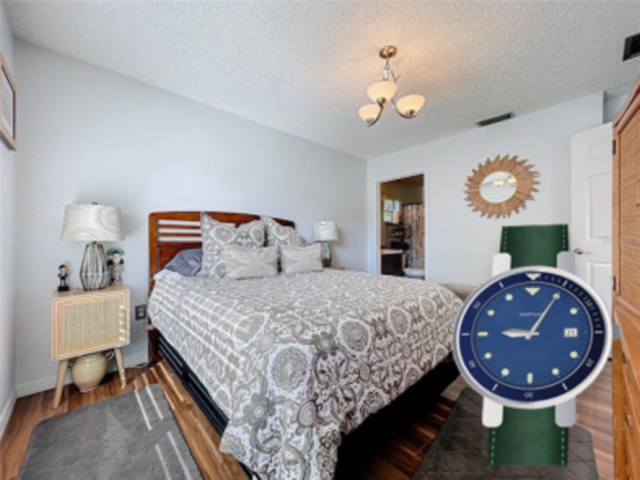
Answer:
{"hour": 9, "minute": 5}
